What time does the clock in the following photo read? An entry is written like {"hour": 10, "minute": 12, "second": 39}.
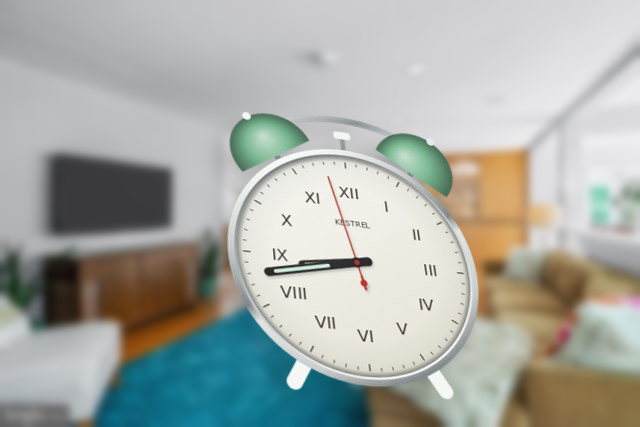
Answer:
{"hour": 8, "minute": 42, "second": 58}
